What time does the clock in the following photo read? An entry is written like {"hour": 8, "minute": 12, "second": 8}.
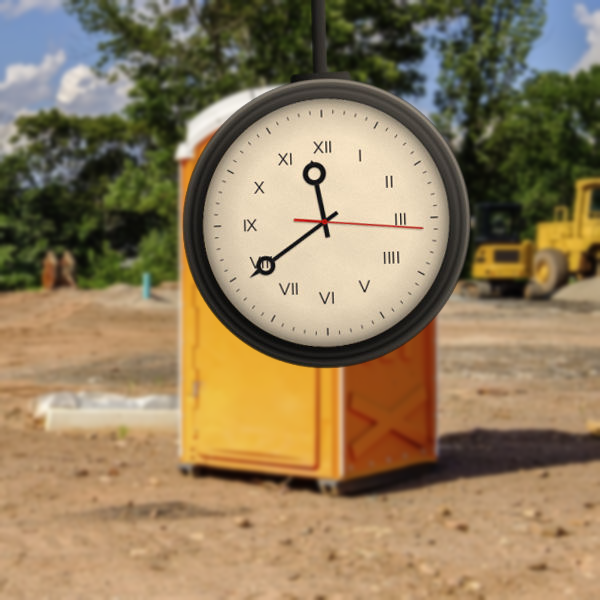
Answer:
{"hour": 11, "minute": 39, "second": 16}
